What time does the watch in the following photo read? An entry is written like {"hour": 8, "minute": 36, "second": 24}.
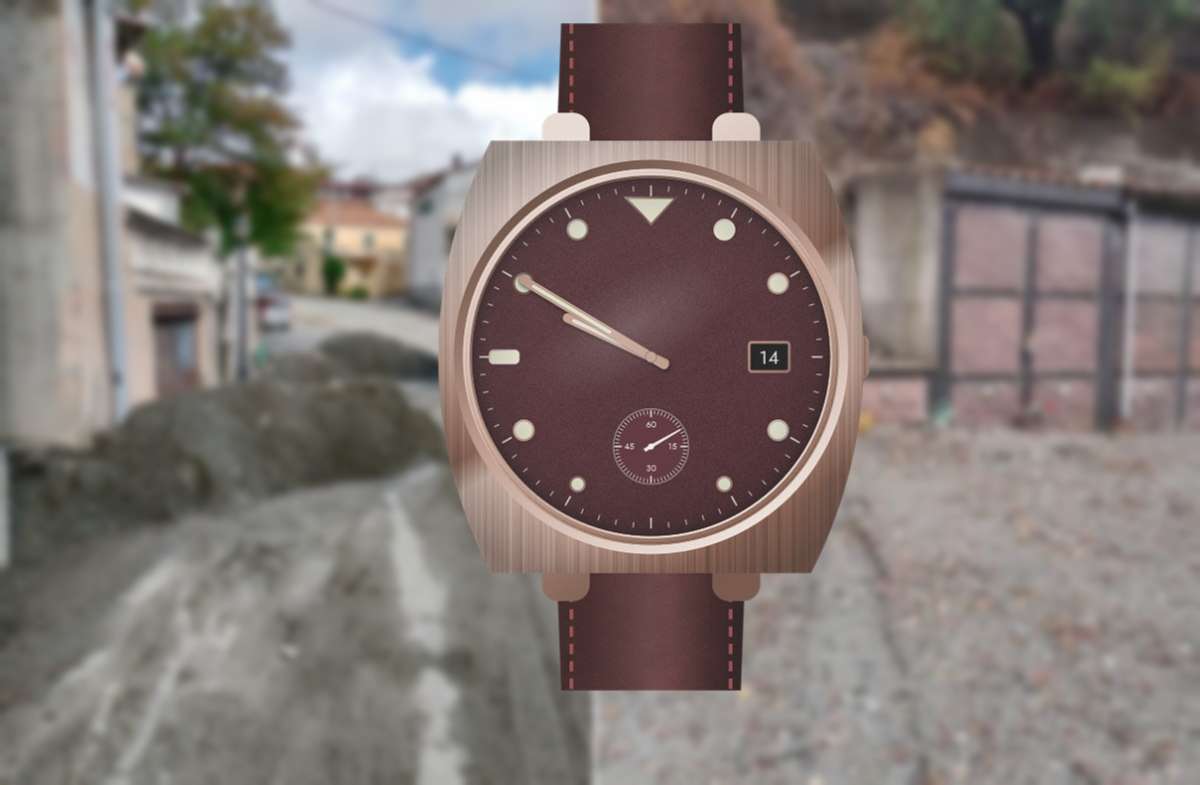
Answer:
{"hour": 9, "minute": 50, "second": 10}
